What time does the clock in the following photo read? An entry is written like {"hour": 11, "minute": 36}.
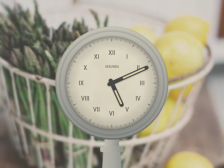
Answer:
{"hour": 5, "minute": 11}
